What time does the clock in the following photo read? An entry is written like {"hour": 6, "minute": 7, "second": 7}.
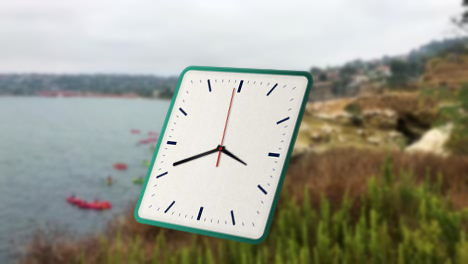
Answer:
{"hour": 3, "minute": 40, "second": 59}
